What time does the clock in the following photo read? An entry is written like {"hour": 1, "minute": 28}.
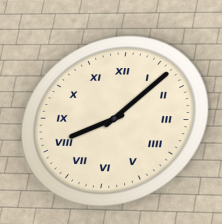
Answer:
{"hour": 8, "minute": 7}
